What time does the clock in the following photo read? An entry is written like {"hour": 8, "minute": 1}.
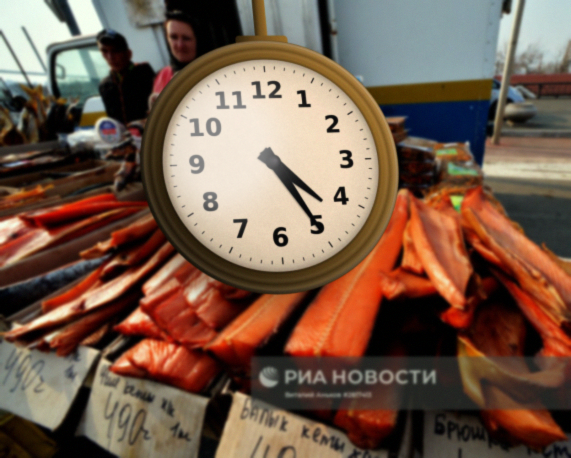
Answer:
{"hour": 4, "minute": 25}
